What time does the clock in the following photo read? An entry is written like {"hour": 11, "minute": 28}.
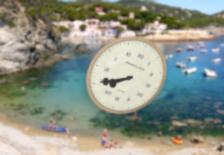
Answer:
{"hour": 7, "minute": 40}
